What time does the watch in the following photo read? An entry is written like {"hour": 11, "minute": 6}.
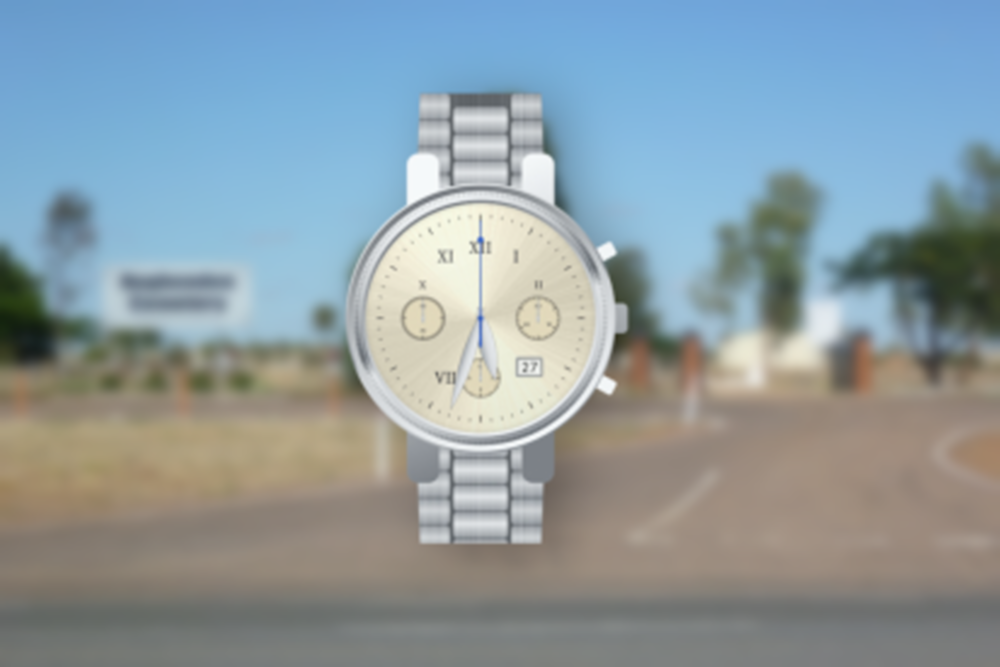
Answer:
{"hour": 5, "minute": 33}
